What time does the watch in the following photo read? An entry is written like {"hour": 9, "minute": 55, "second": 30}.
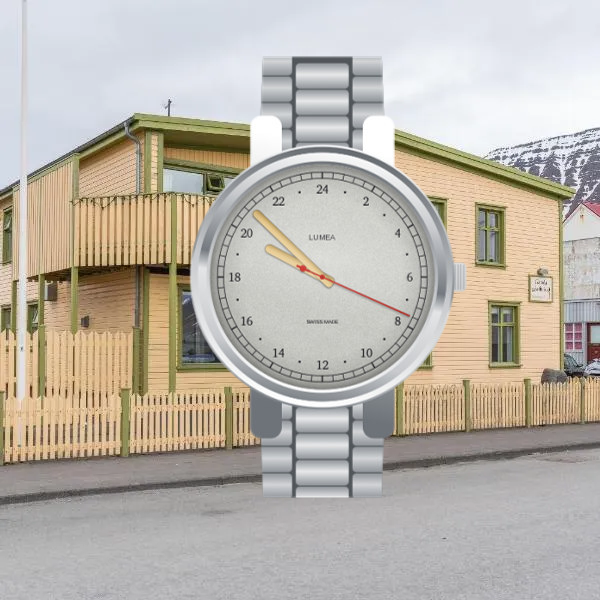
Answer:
{"hour": 19, "minute": 52, "second": 19}
